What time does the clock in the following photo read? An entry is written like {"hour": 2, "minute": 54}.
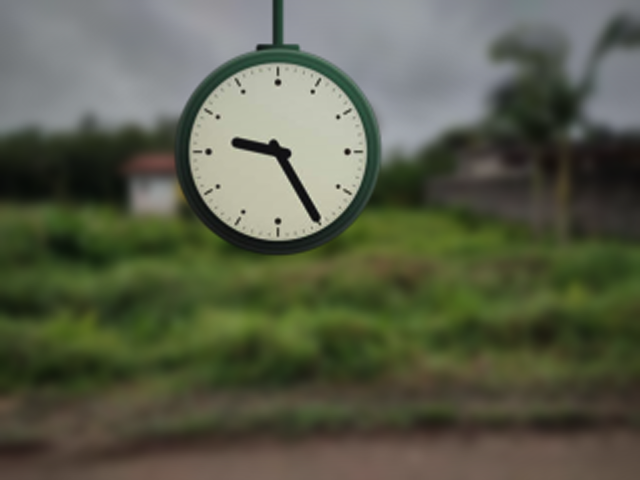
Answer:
{"hour": 9, "minute": 25}
